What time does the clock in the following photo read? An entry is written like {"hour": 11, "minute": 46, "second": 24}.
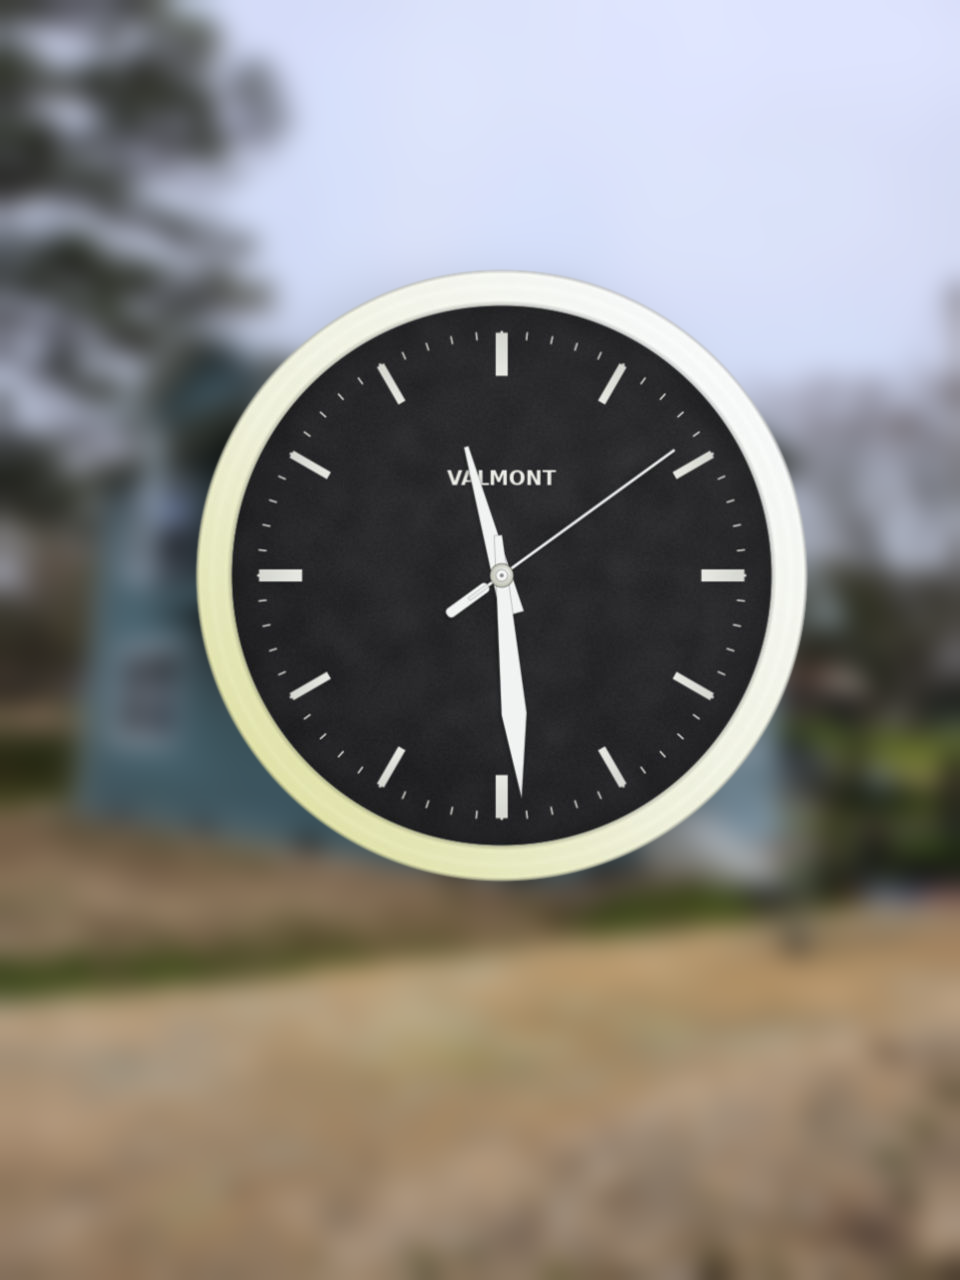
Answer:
{"hour": 11, "minute": 29, "second": 9}
